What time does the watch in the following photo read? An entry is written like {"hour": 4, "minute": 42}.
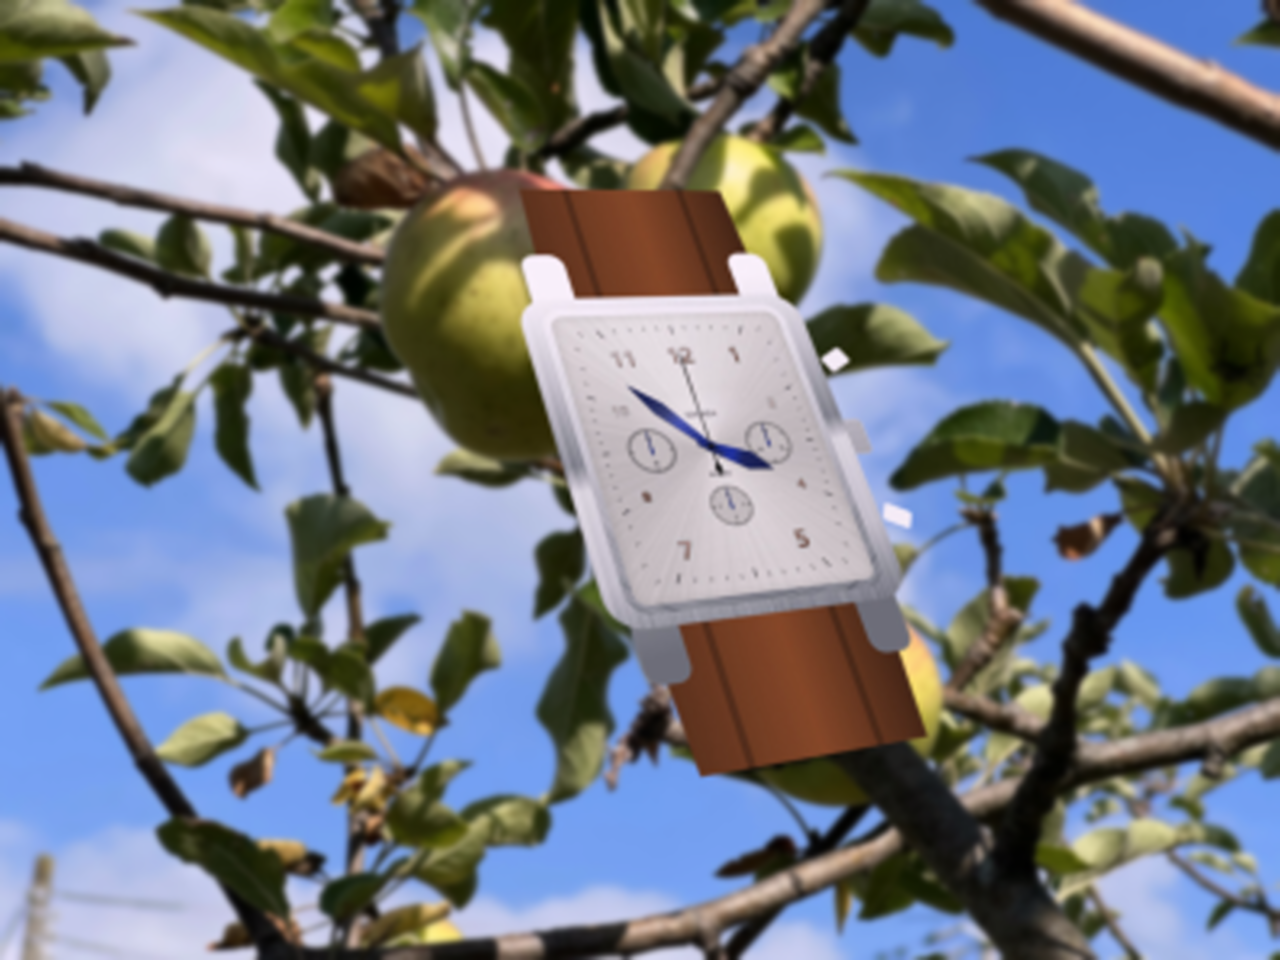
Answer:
{"hour": 3, "minute": 53}
